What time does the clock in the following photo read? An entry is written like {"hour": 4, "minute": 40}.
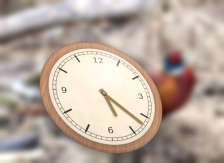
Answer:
{"hour": 5, "minute": 22}
